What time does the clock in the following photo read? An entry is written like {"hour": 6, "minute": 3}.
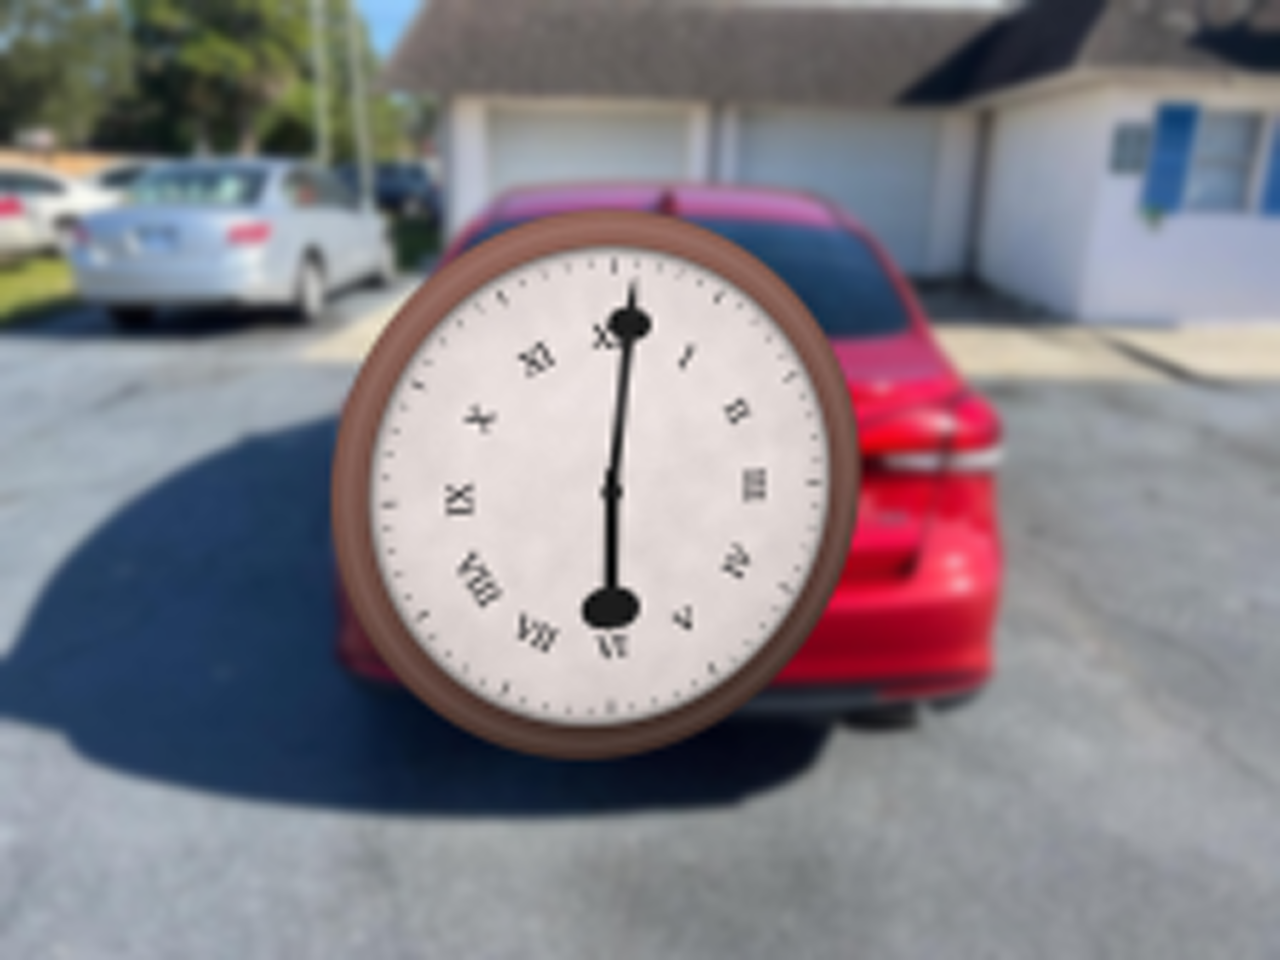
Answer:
{"hour": 6, "minute": 1}
